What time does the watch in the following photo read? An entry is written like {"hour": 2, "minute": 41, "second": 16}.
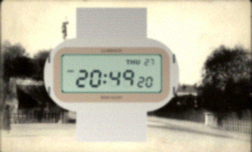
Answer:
{"hour": 20, "minute": 49, "second": 20}
